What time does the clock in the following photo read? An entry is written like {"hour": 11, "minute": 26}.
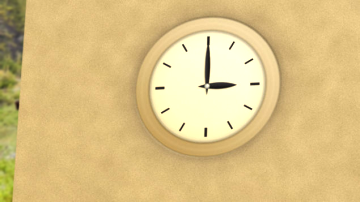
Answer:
{"hour": 3, "minute": 0}
